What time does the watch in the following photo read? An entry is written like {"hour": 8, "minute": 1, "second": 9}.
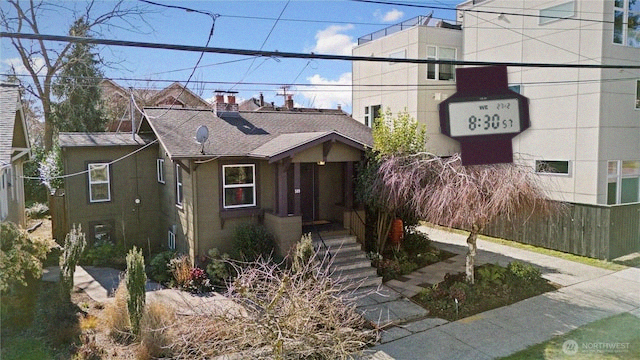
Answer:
{"hour": 8, "minute": 30, "second": 57}
